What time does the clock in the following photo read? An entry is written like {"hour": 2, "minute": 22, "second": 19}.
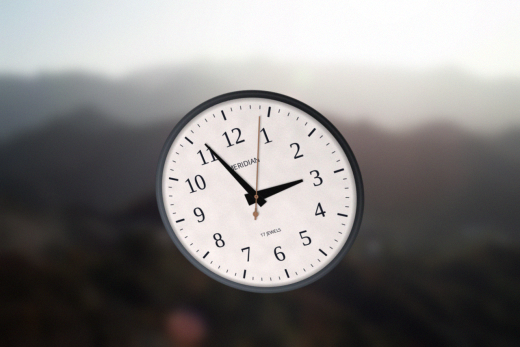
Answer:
{"hour": 2, "minute": 56, "second": 4}
